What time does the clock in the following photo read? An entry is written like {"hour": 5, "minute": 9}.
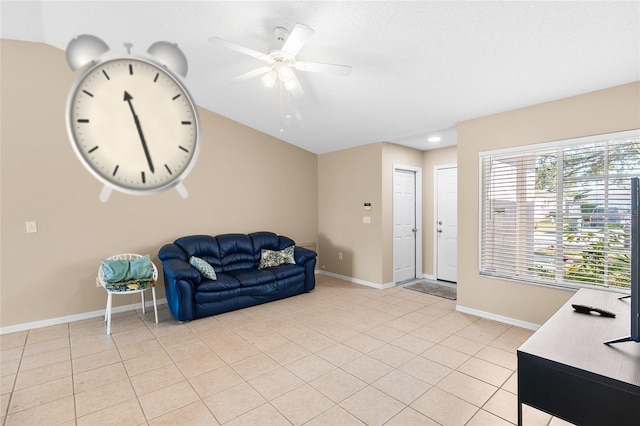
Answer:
{"hour": 11, "minute": 28}
